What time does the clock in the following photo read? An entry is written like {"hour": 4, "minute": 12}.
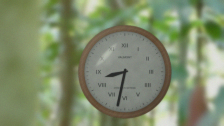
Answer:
{"hour": 8, "minute": 32}
